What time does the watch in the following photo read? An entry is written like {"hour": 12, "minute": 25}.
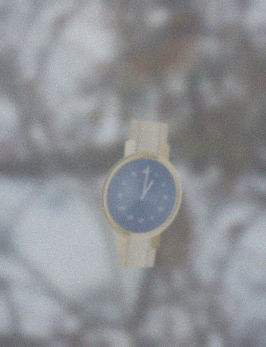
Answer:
{"hour": 1, "minute": 1}
